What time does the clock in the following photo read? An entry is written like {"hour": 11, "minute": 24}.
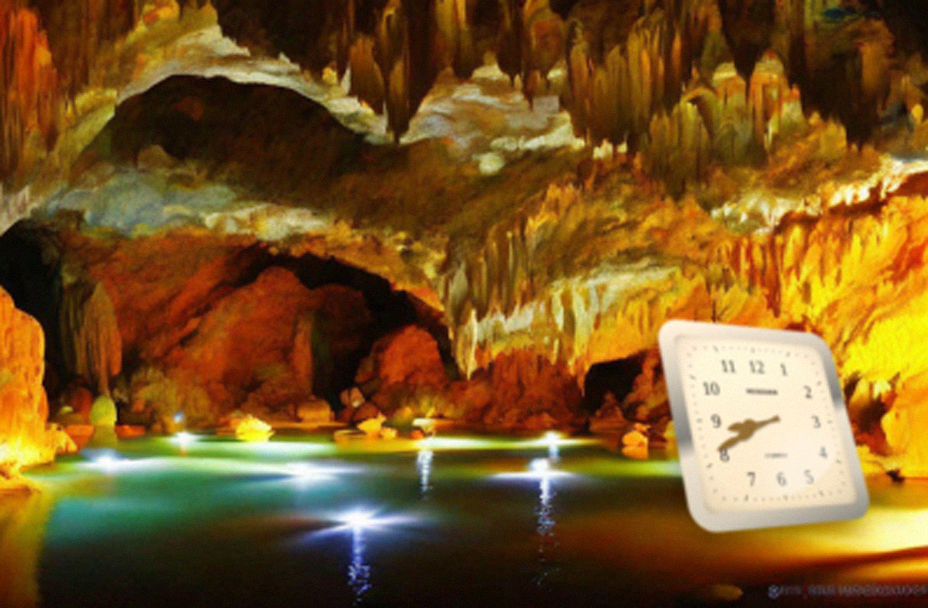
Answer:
{"hour": 8, "minute": 41}
